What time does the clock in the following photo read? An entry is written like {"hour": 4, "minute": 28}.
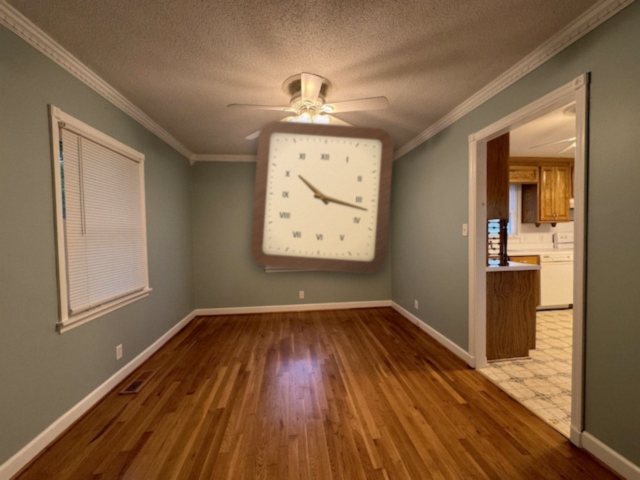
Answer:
{"hour": 10, "minute": 17}
